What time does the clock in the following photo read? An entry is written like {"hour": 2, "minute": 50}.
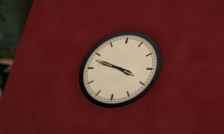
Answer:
{"hour": 3, "minute": 48}
